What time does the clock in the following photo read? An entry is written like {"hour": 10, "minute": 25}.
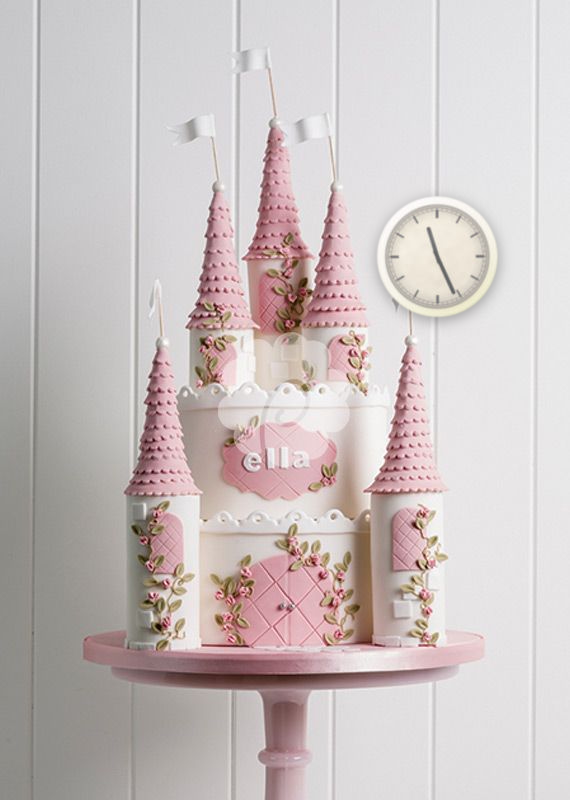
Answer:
{"hour": 11, "minute": 26}
